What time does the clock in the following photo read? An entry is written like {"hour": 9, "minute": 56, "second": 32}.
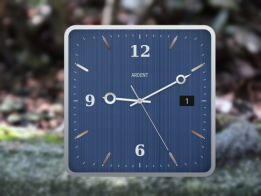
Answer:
{"hour": 9, "minute": 10, "second": 25}
